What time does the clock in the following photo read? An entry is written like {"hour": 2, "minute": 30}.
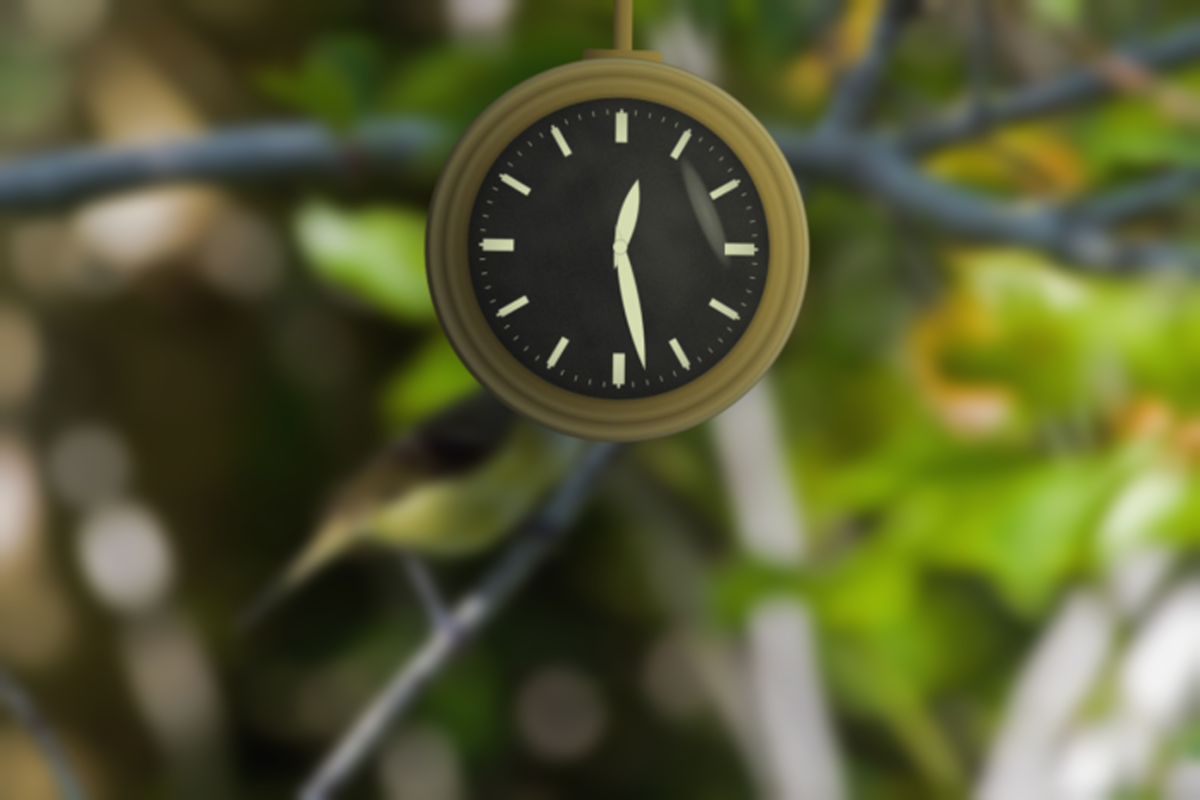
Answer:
{"hour": 12, "minute": 28}
